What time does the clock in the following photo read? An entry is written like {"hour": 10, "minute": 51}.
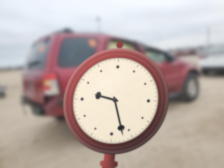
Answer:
{"hour": 9, "minute": 27}
